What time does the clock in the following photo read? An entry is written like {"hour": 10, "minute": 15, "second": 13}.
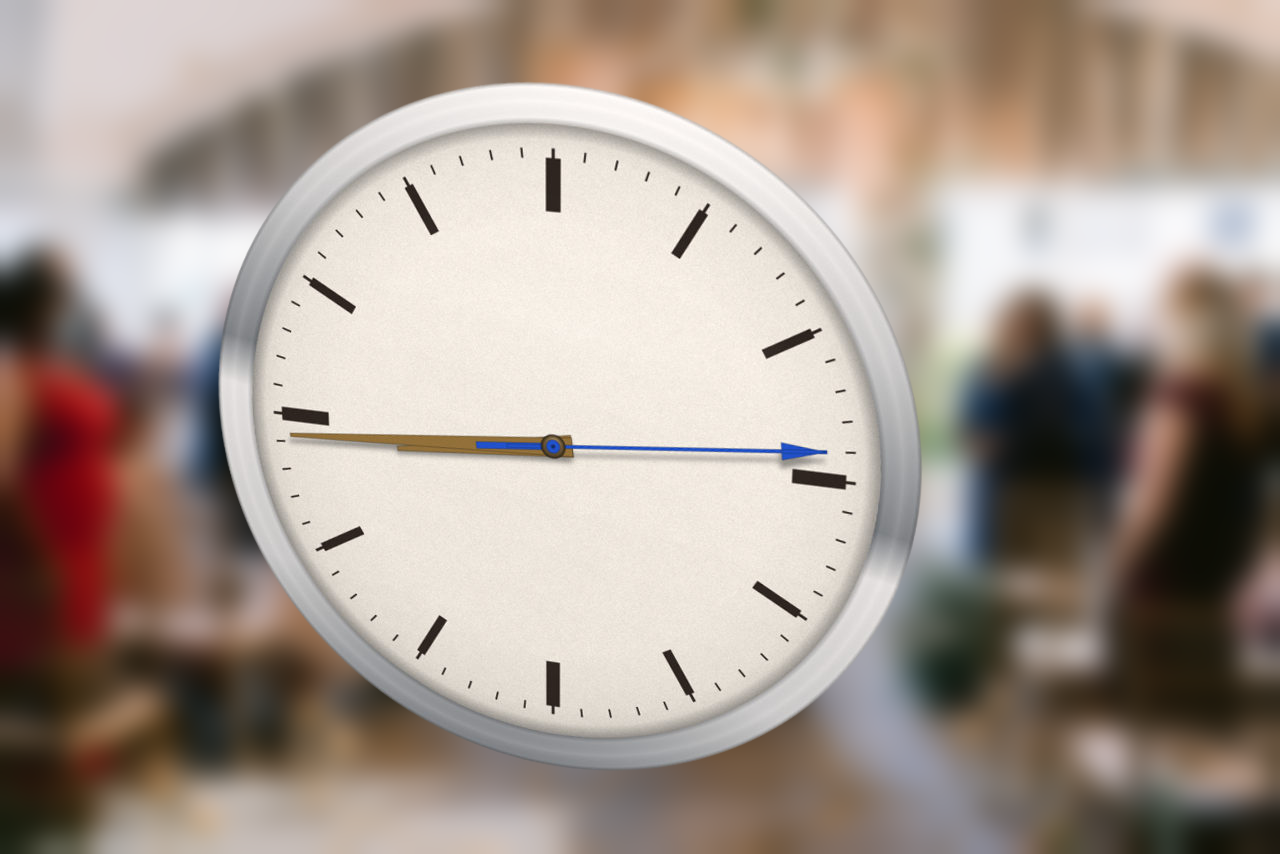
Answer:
{"hour": 8, "minute": 44, "second": 14}
